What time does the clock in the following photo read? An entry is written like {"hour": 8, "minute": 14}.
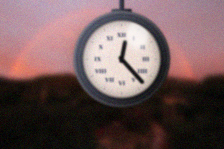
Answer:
{"hour": 12, "minute": 23}
